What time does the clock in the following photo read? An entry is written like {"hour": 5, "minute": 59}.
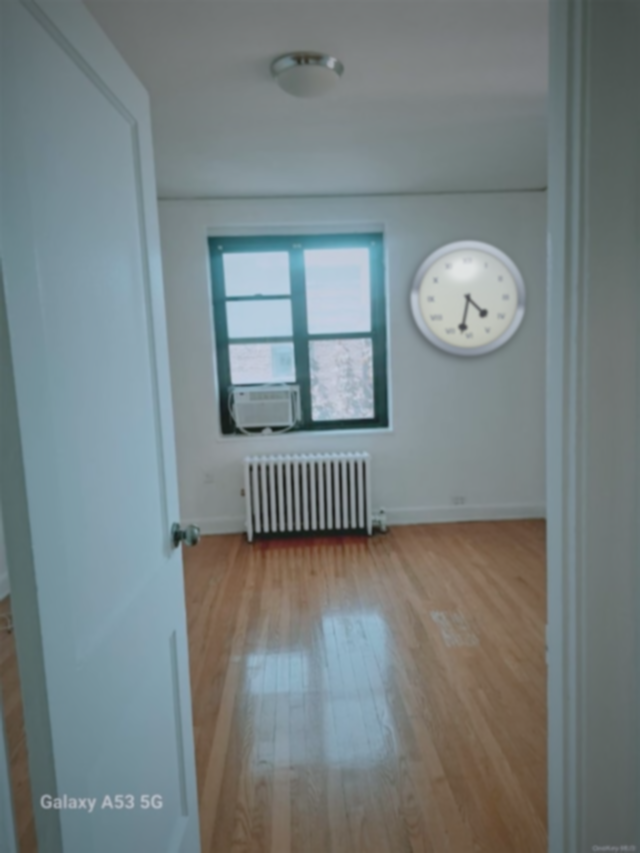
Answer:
{"hour": 4, "minute": 32}
